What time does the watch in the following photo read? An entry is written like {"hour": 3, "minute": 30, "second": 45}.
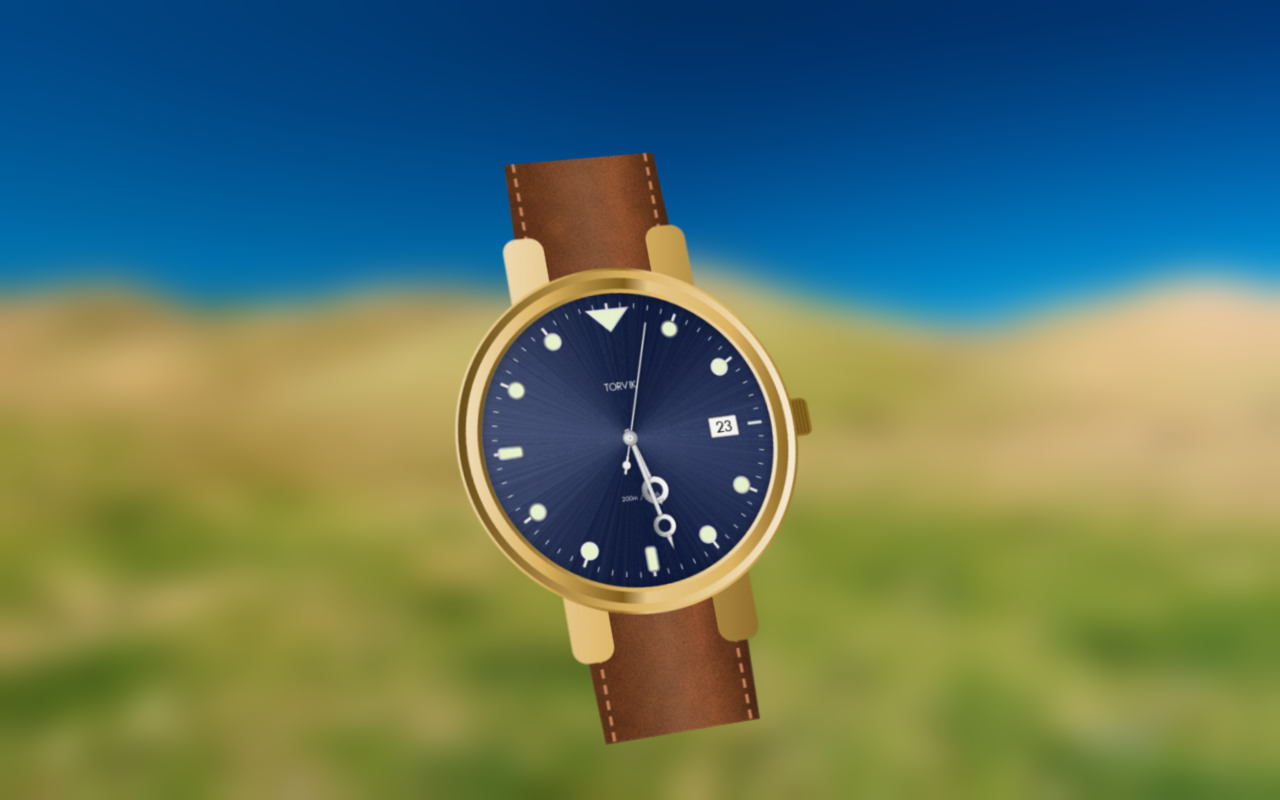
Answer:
{"hour": 5, "minute": 28, "second": 3}
